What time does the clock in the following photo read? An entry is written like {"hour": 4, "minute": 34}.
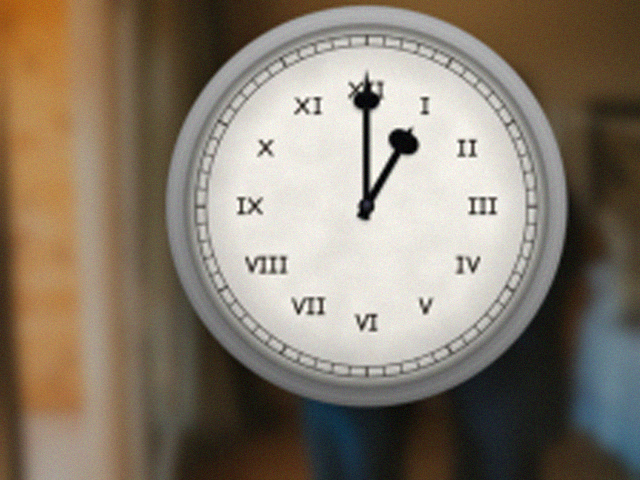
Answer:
{"hour": 1, "minute": 0}
